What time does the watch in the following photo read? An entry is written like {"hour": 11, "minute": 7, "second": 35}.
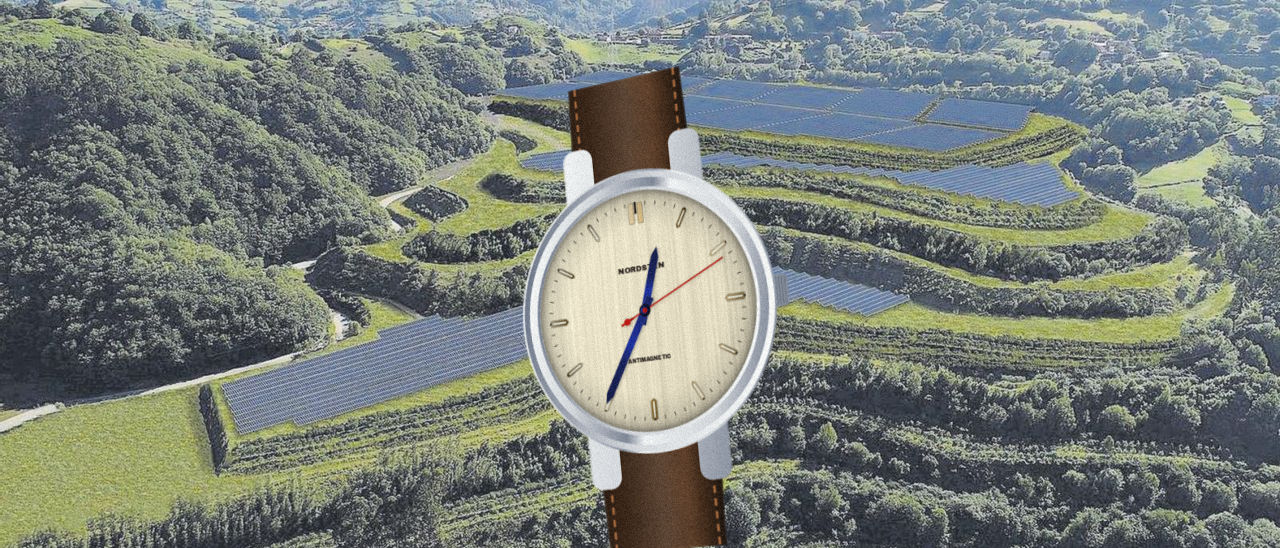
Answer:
{"hour": 12, "minute": 35, "second": 11}
